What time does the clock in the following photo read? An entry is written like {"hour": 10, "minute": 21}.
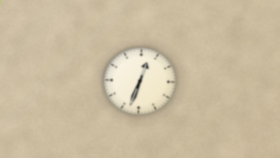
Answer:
{"hour": 12, "minute": 33}
